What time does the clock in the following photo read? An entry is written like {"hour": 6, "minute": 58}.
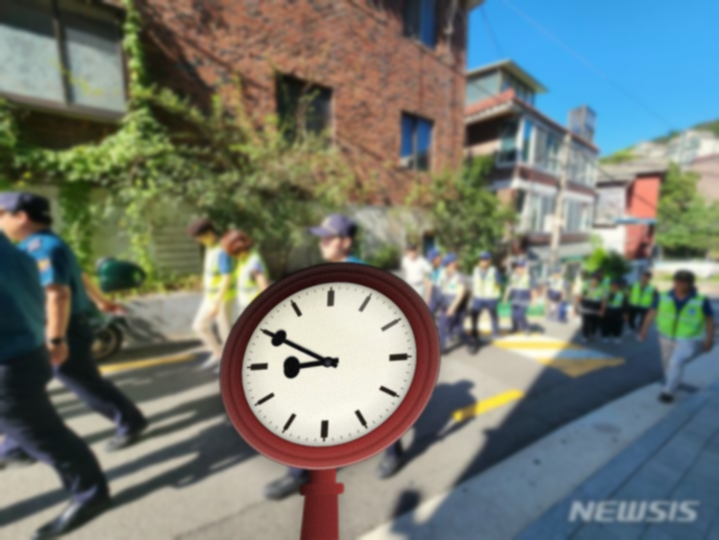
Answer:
{"hour": 8, "minute": 50}
